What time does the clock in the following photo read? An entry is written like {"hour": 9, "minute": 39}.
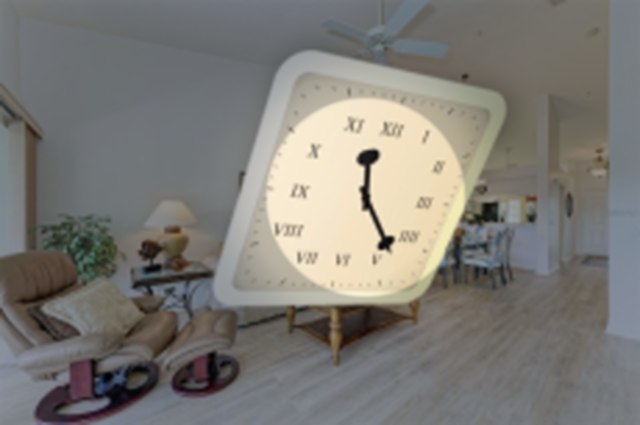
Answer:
{"hour": 11, "minute": 23}
